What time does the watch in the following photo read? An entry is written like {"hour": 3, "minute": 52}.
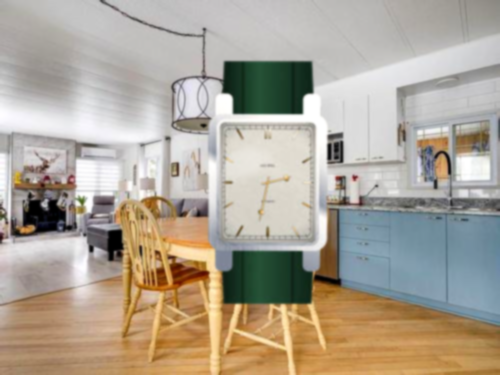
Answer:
{"hour": 2, "minute": 32}
